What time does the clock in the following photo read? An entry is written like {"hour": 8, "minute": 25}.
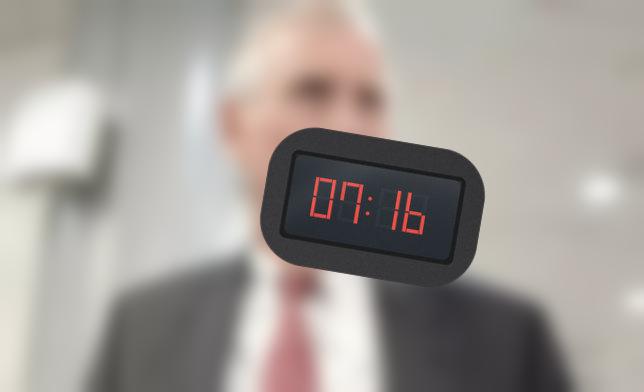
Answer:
{"hour": 7, "minute": 16}
